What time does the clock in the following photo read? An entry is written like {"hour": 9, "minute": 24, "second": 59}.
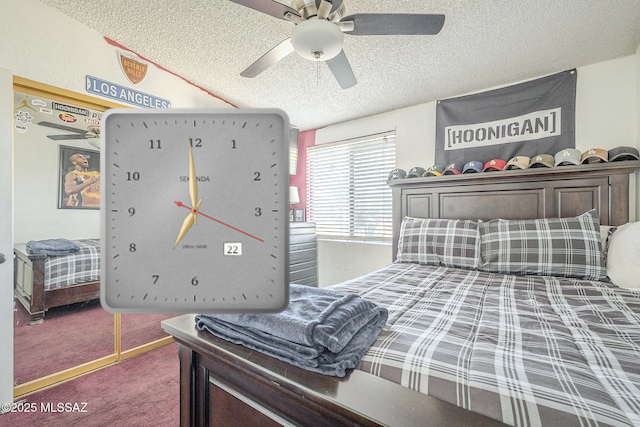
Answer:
{"hour": 6, "minute": 59, "second": 19}
